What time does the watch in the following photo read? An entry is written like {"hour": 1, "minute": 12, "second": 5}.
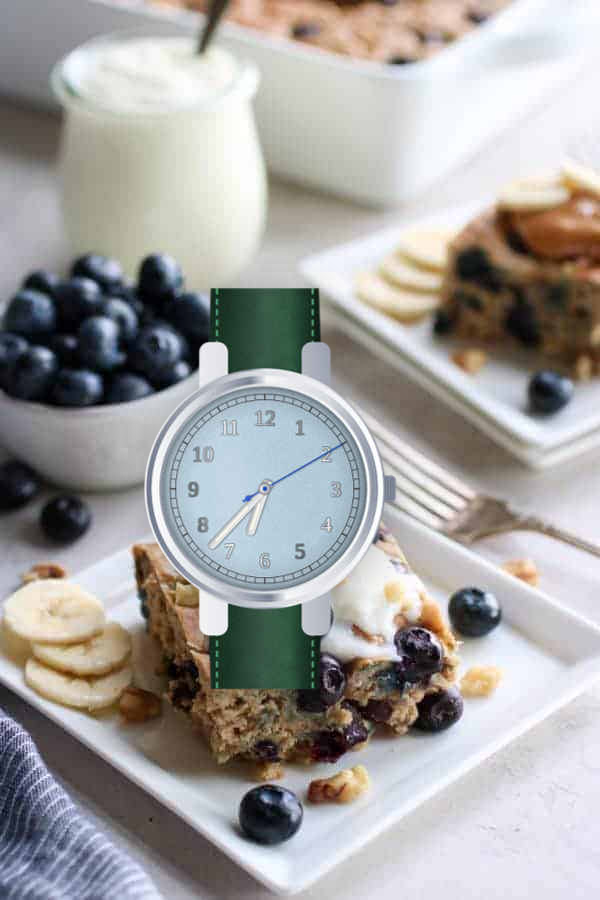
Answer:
{"hour": 6, "minute": 37, "second": 10}
